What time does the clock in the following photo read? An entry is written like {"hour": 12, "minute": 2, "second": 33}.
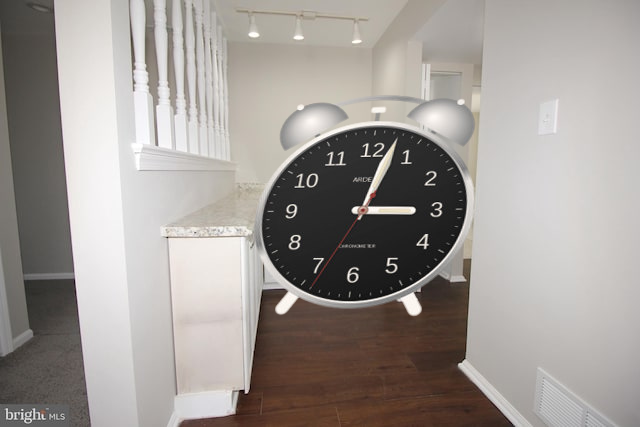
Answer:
{"hour": 3, "minute": 2, "second": 34}
